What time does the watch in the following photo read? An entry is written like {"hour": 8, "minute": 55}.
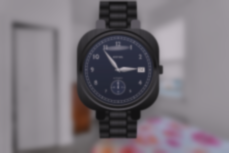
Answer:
{"hour": 2, "minute": 54}
